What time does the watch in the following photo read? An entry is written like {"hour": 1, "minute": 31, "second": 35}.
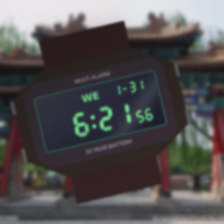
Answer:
{"hour": 6, "minute": 21, "second": 56}
